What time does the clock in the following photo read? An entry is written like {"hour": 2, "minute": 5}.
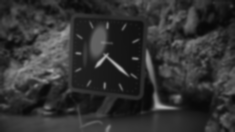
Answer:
{"hour": 7, "minute": 21}
